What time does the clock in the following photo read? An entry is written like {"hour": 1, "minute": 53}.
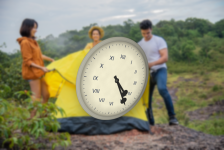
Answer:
{"hour": 4, "minute": 24}
